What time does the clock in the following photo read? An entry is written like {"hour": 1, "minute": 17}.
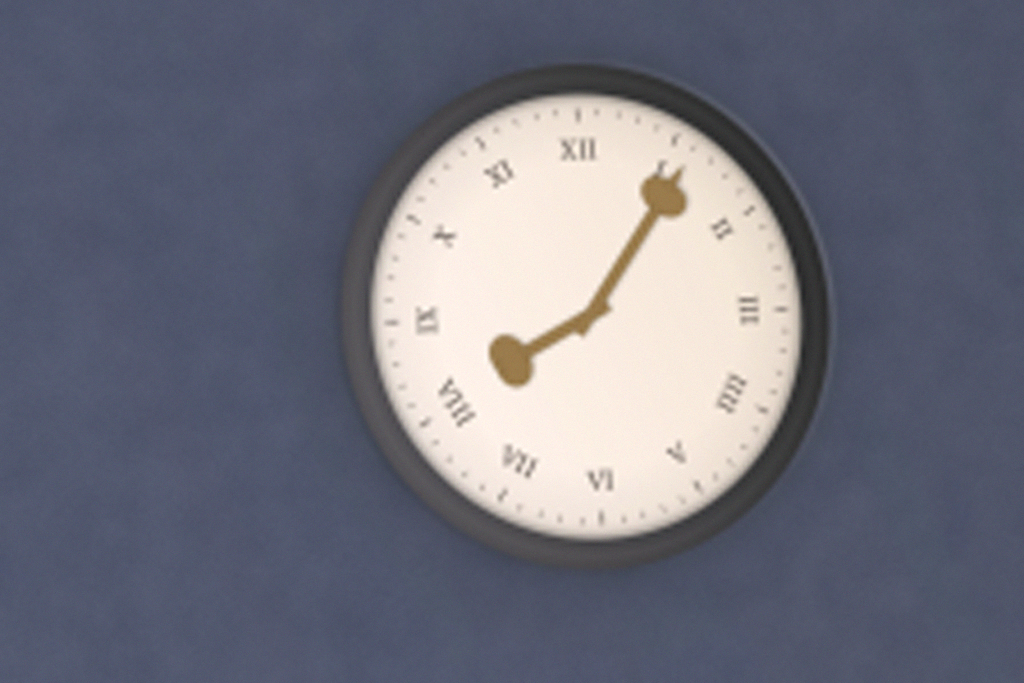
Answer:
{"hour": 8, "minute": 6}
